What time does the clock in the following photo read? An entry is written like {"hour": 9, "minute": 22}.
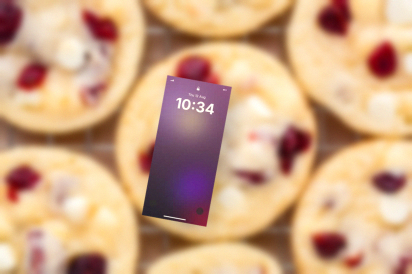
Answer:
{"hour": 10, "minute": 34}
